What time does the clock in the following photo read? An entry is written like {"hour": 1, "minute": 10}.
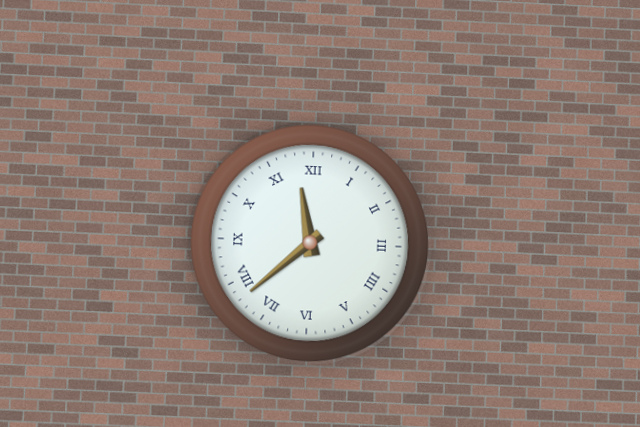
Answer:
{"hour": 11, "minute": 38}
